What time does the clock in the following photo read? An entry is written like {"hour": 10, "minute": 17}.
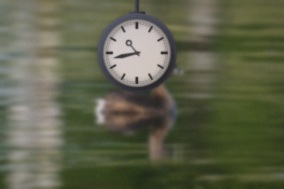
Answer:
{"hour": 10, "minute": 43}
